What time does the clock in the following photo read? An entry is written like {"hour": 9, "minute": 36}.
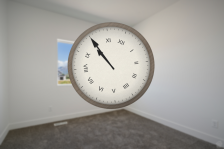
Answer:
{"hour": 9, "minute": 50}
